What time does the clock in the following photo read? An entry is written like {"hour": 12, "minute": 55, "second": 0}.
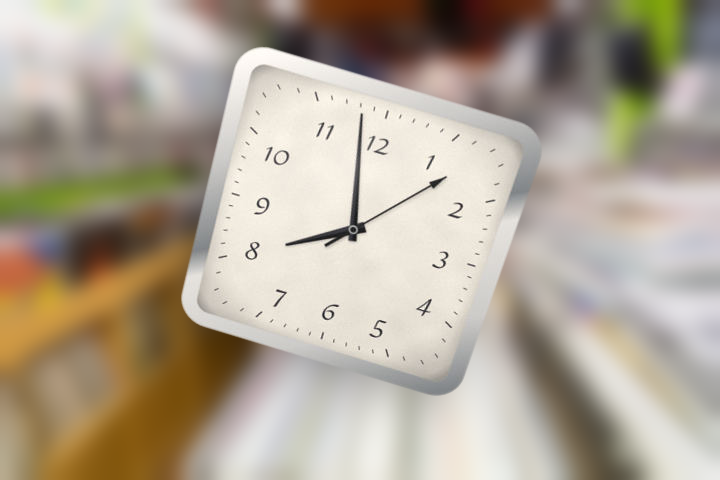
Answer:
{"hour": 7, "minute": 58, "second": 7}
